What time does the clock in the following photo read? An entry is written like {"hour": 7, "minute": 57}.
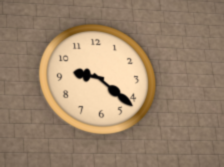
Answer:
{"hour": 9, "minute": 22}
